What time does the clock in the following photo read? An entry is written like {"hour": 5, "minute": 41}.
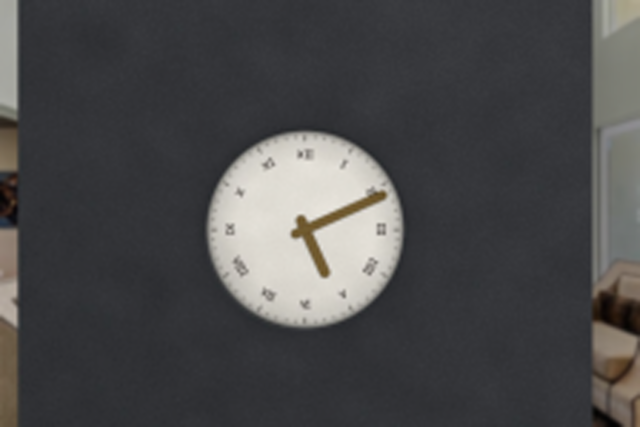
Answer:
{"hour": 5, "minute": 11}
